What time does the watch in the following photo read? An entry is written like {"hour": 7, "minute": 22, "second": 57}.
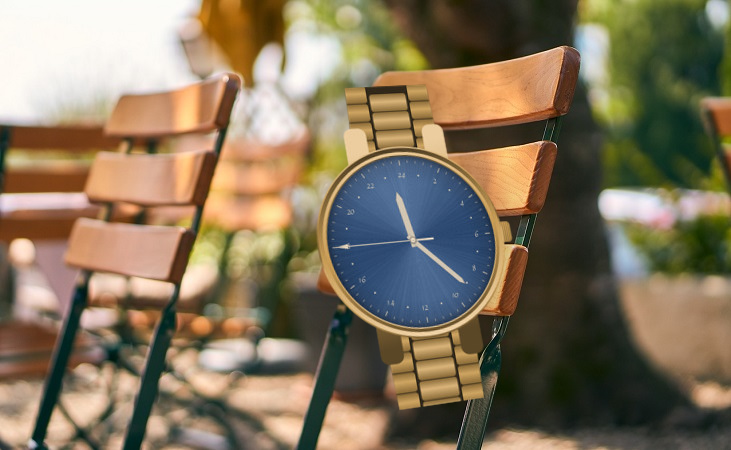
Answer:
{"hour": 23, "minute": 22, "second": 45}
